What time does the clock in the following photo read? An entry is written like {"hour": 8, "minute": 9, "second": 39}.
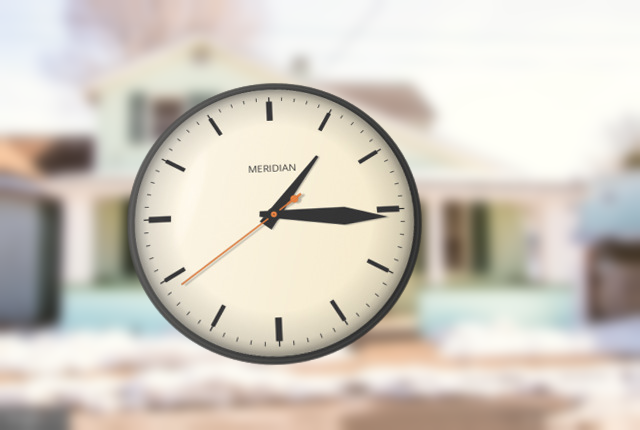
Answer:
{"hour": 1, "minute": 15, "second": 39}
